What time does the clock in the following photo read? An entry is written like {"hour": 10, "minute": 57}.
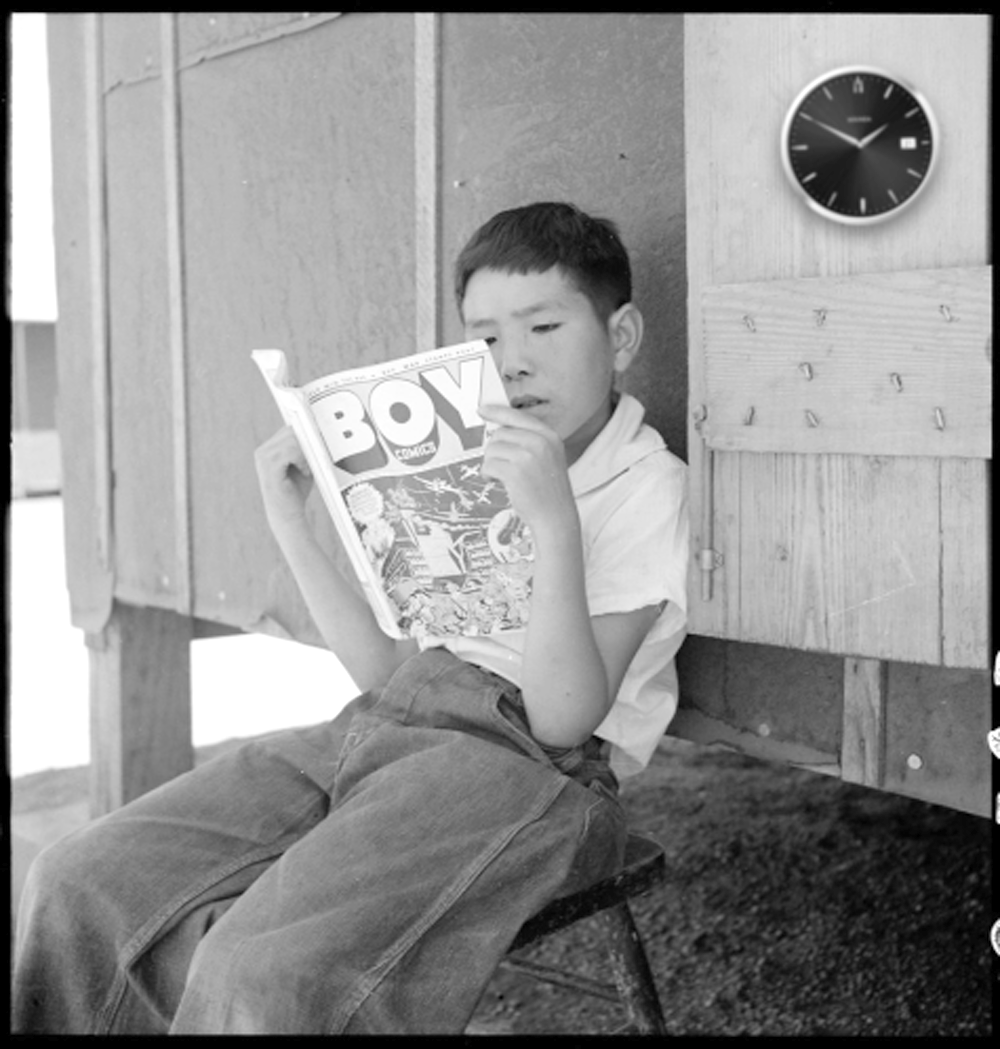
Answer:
{"hour": 1, "minute": 50}
